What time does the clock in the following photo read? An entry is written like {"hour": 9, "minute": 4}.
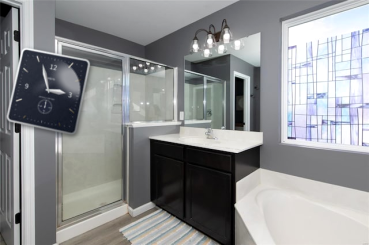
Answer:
{"hour": 2, "minute": 56}
